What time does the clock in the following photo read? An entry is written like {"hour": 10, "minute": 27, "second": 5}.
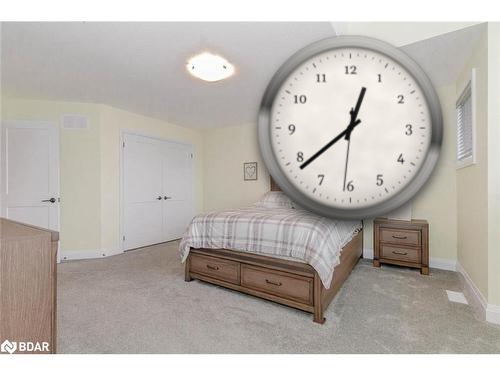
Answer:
{"hour": 12, "minute": 38, "second": 31}
